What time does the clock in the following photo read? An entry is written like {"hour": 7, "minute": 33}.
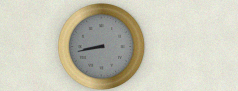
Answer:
{"hour": 8, "minute": 43}
